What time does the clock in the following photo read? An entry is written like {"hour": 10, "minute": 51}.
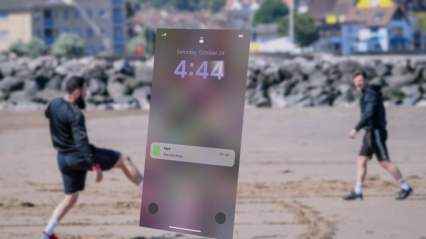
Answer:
{"hour": 4, "minute": 44}
